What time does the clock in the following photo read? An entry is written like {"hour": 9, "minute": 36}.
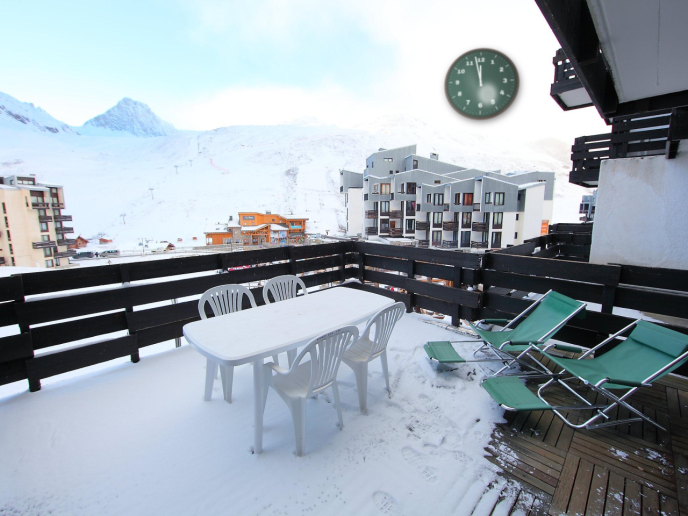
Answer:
{"hour": 11, "minute": 58}
